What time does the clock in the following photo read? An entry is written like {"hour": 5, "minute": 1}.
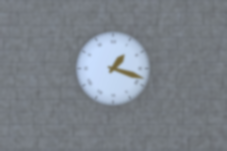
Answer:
{"hour": 1, "minute": 18}
